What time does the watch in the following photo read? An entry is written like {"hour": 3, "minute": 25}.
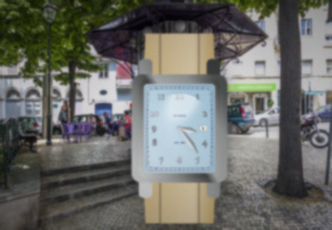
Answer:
{"hour": 3, "minute": 24}
